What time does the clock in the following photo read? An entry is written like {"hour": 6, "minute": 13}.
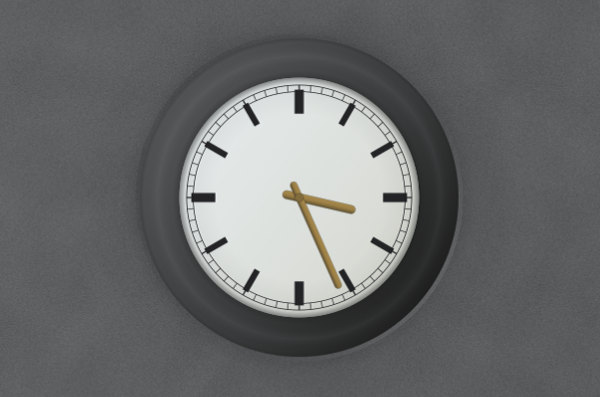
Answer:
{"hour": 3, "minute": 26}
